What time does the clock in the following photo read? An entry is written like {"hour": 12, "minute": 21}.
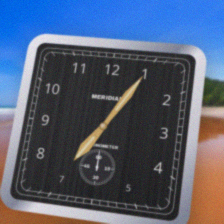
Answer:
{"hour": 7, "minute": 5}
